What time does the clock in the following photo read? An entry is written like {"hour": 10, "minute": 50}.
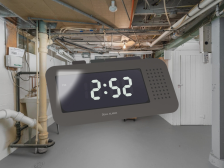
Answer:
{"hour": 2, "minute": 52}
